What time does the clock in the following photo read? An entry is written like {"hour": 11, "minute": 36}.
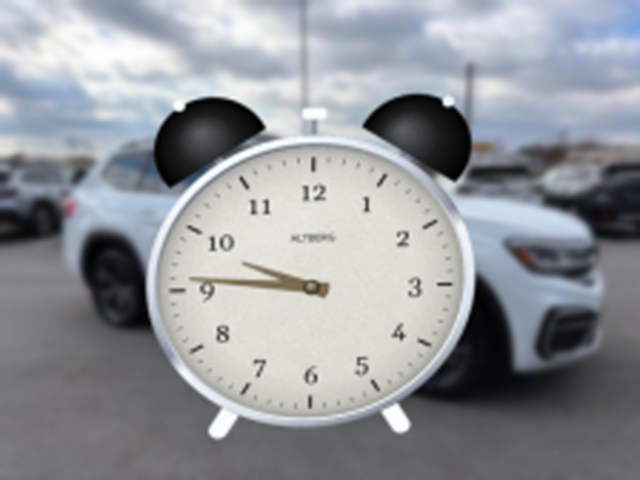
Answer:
{"hour": 9, "minute": 46}
